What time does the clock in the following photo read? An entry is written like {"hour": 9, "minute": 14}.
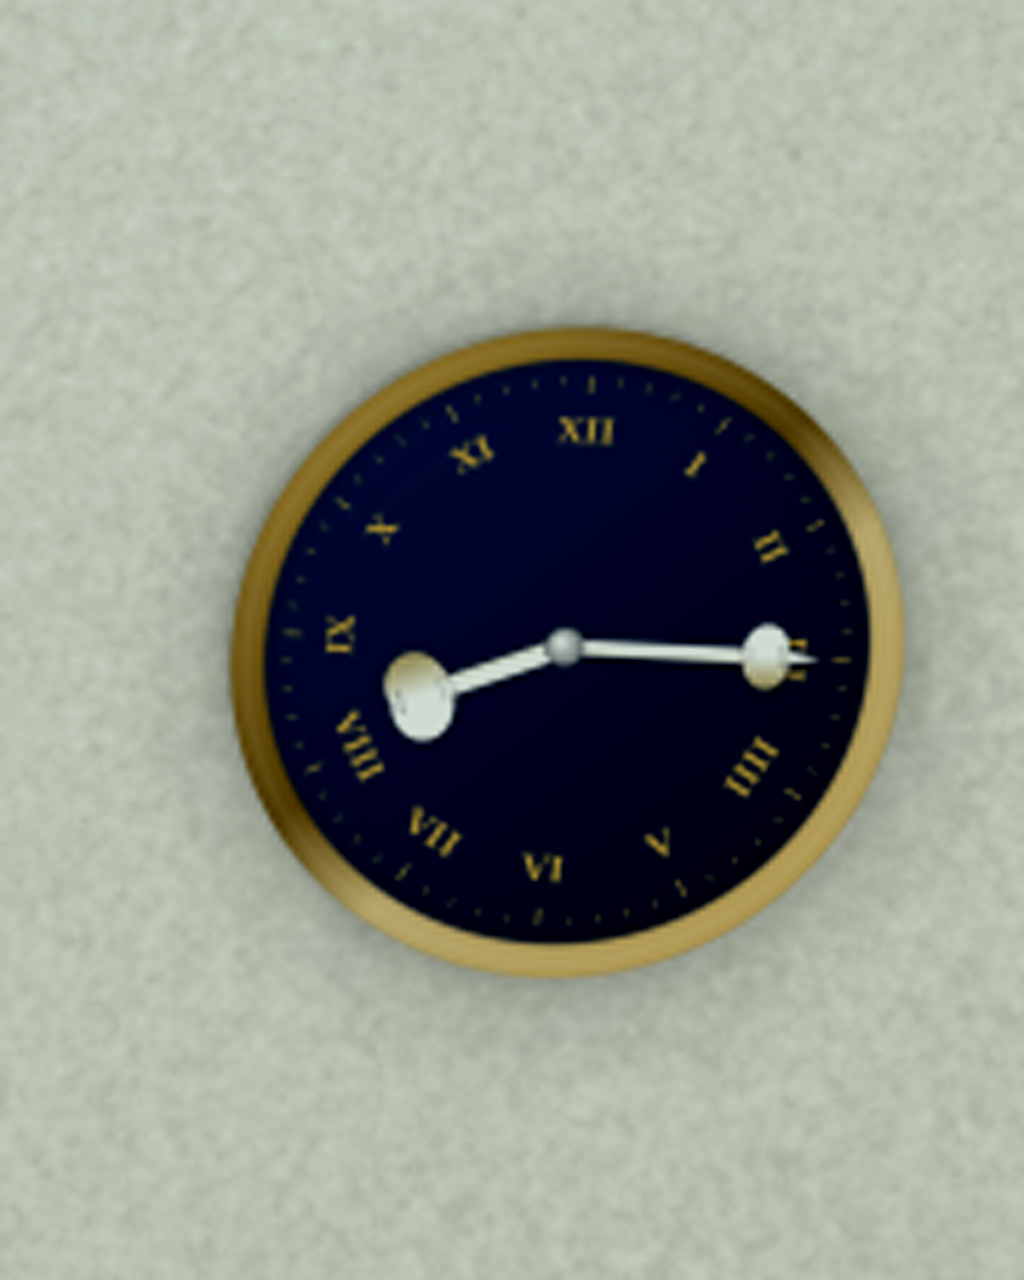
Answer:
{"hour": 8, "minute": 15}
